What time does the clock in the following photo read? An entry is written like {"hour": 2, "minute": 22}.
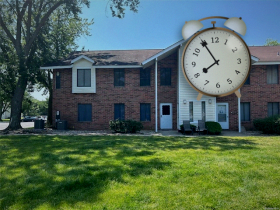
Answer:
{"hour": 7, "minute": 55}
